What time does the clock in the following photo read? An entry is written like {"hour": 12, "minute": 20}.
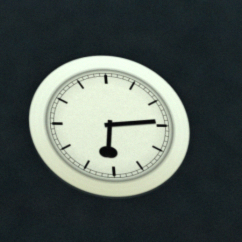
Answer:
{"hour": 6, "minute": 14}
